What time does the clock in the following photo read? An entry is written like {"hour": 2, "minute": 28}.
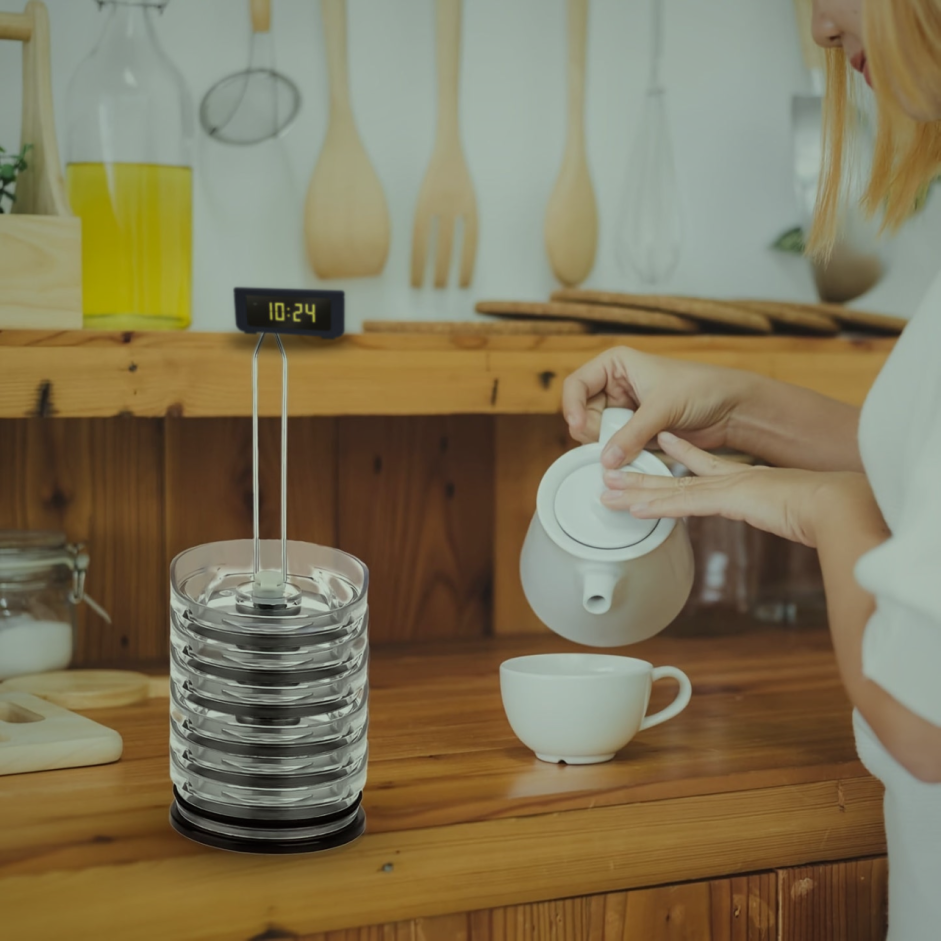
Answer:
{"hour": 10, "minute": 24}
